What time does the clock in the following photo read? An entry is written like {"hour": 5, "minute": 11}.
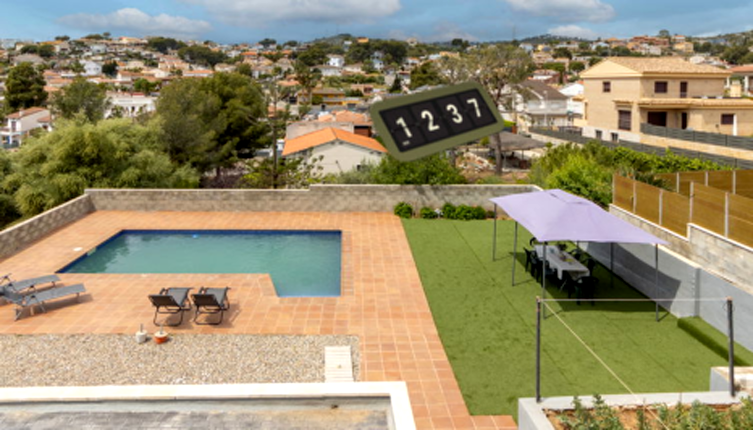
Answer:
{"hour": 12, "minute": 37}
